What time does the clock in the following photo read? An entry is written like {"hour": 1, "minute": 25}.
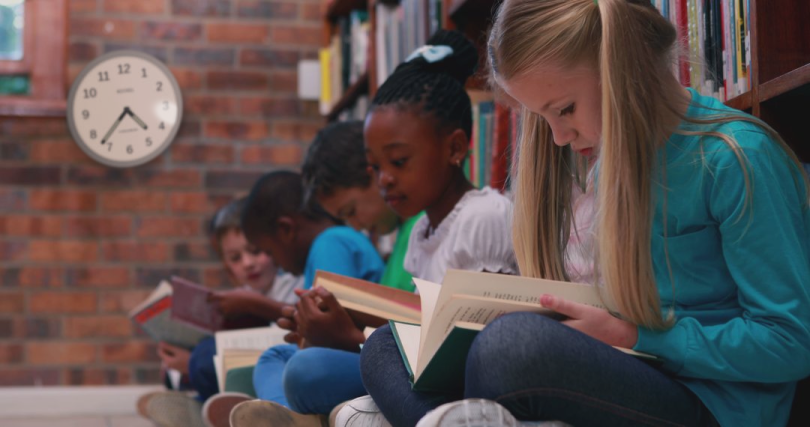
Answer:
{"hour": 4, "minute": 37}
